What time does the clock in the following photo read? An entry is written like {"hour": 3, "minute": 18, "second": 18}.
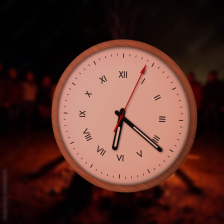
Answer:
{"hour": 6, "minute": 21, "second": 4}
